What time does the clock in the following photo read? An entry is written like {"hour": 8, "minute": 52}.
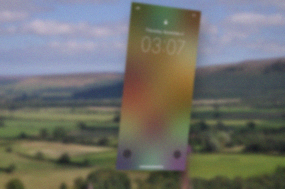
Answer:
{"hour": 3, "minute": 7}
